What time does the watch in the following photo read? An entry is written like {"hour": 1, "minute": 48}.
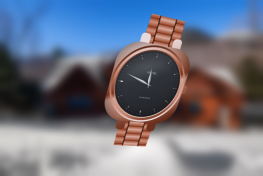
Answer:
{"hour": 11, "minute": 48}
